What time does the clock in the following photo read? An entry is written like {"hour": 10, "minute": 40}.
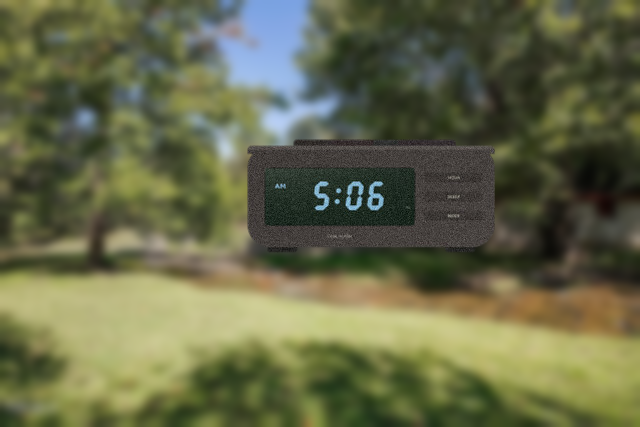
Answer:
{"hour": 5, "minute": 6}
